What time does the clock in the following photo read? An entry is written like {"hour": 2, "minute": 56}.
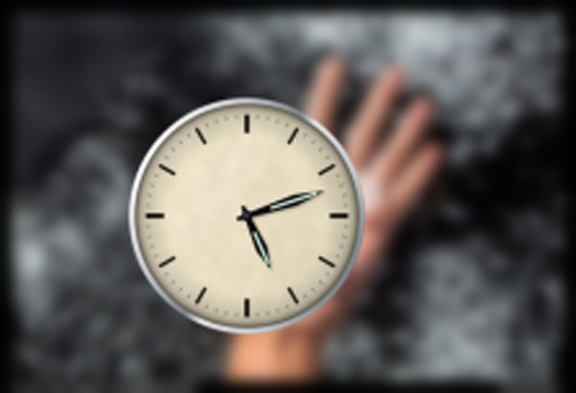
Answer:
{"hour": 5, "minute": 12}
